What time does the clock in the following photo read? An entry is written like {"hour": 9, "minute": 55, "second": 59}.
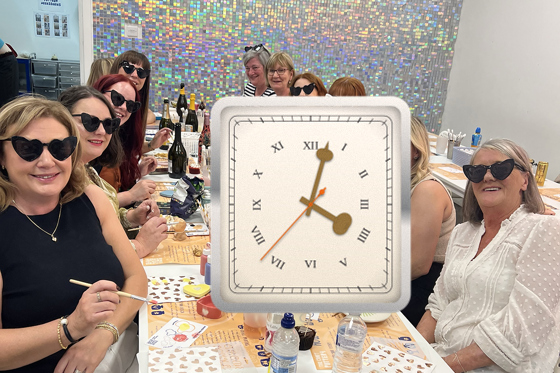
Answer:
{"hour": 4, "minute": 2, "second": 37}
